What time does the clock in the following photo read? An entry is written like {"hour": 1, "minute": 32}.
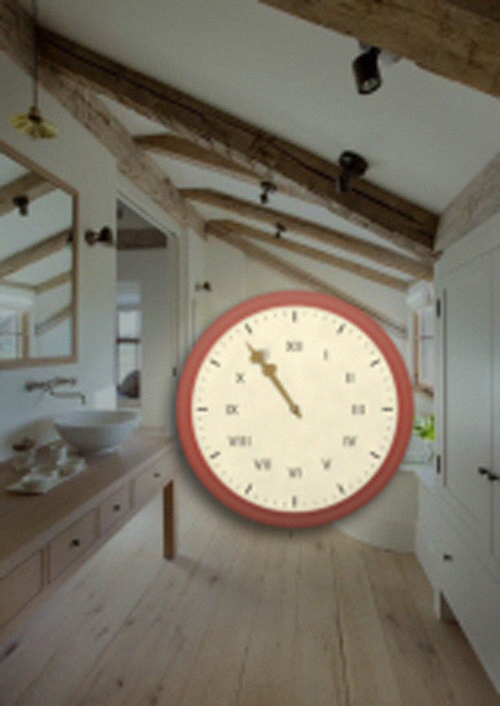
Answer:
{"hour": 10, "minute": 54}
